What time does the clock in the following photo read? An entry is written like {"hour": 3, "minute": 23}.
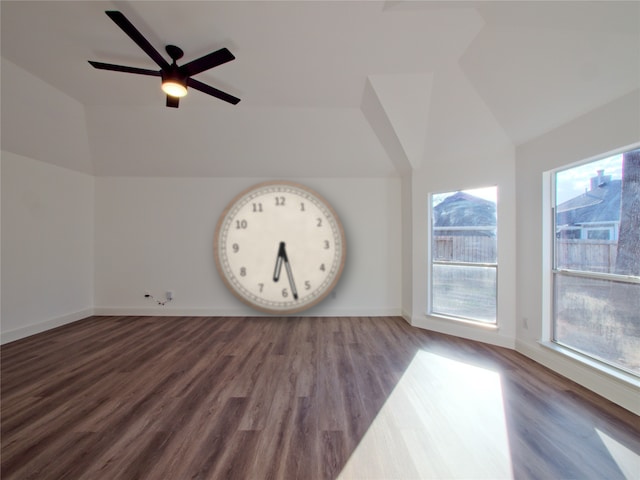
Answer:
{"hour": 6, "minute": 28}
